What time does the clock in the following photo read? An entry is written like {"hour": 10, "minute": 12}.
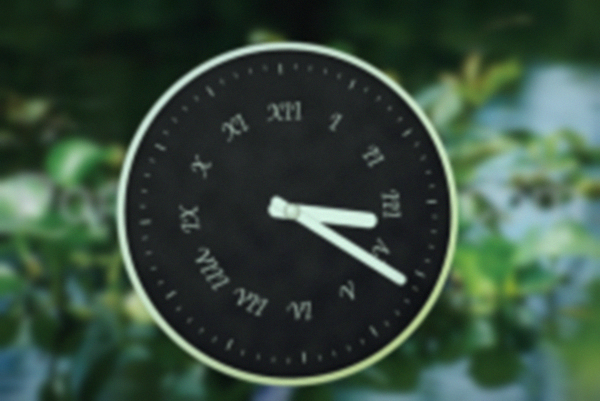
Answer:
{"hour": 3, "minute": 21}
